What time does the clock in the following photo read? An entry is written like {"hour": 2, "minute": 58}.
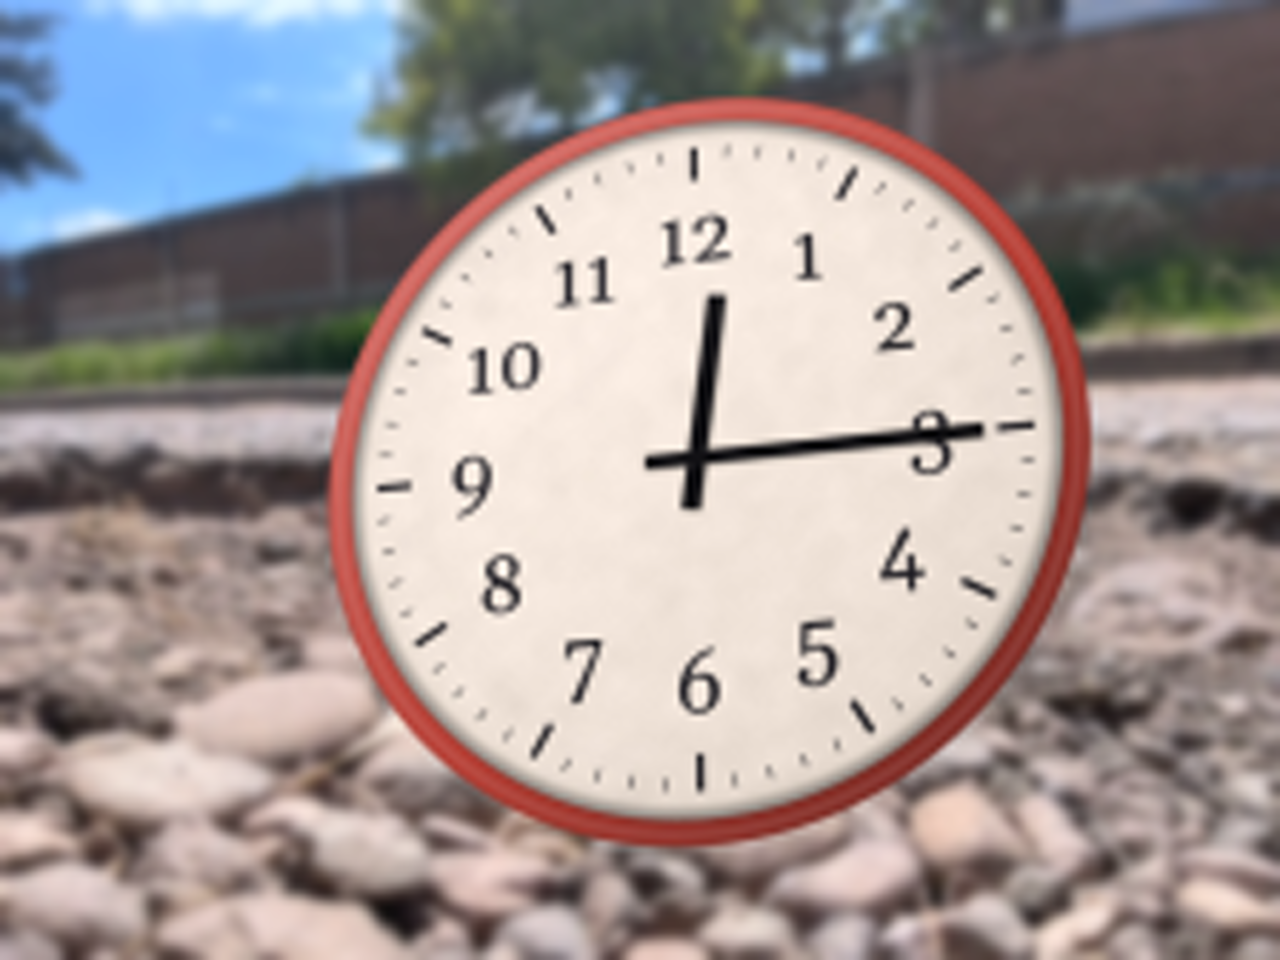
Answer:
{"hour": 12, "minute": 15}
